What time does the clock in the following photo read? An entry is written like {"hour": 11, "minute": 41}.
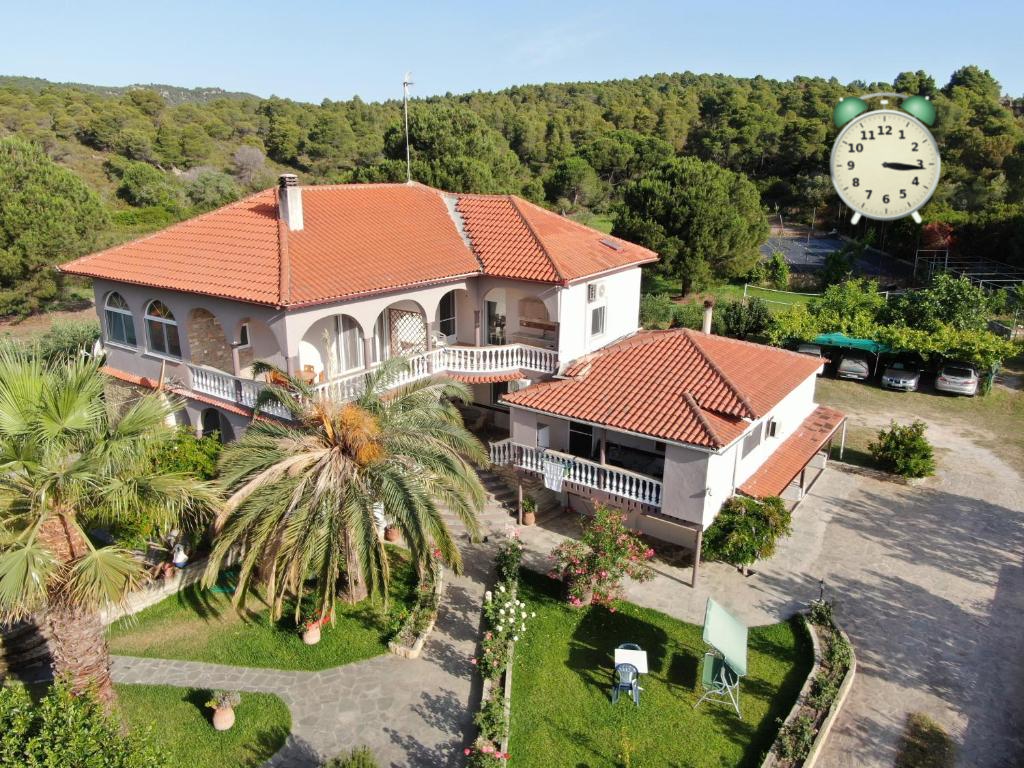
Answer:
{"hour": 3, "minute": 16}
